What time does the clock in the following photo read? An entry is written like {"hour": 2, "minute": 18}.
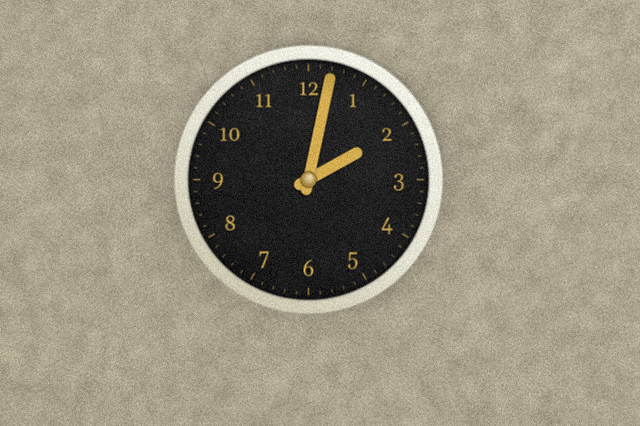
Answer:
{"hour": 2, "minute": 2}
